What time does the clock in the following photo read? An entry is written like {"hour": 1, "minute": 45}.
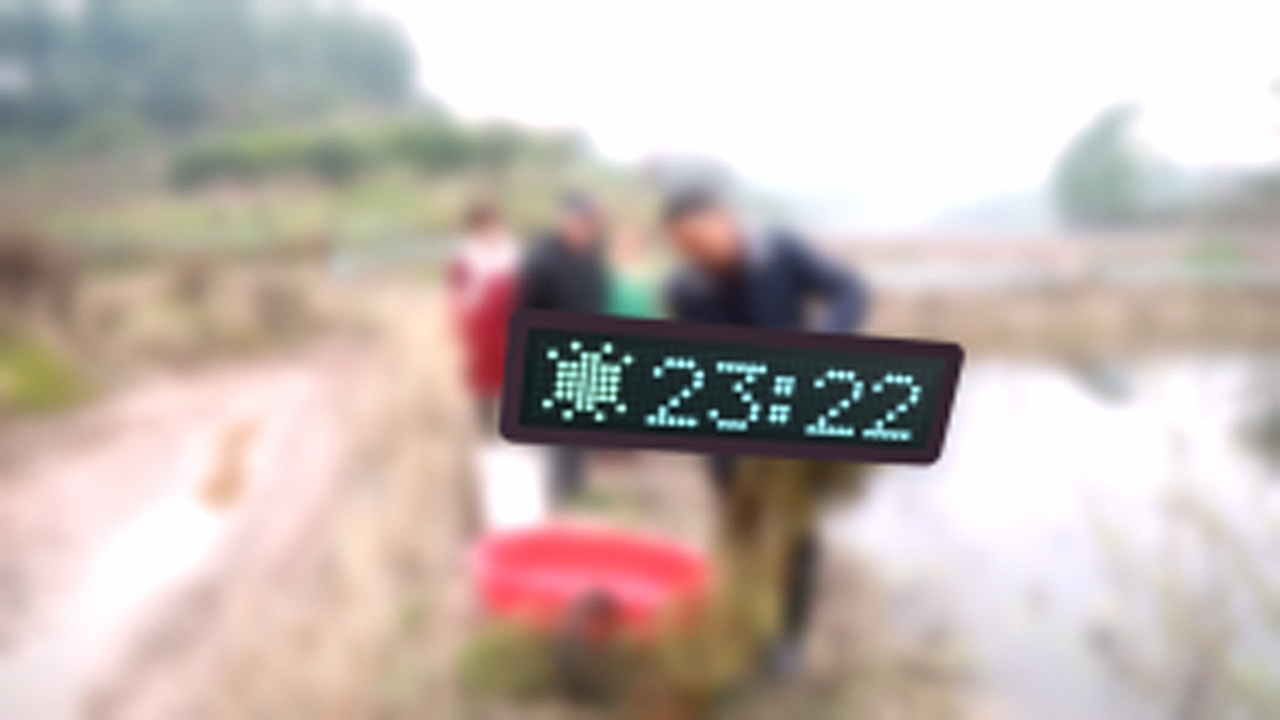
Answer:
{"hour": 23, "minute": 22}
